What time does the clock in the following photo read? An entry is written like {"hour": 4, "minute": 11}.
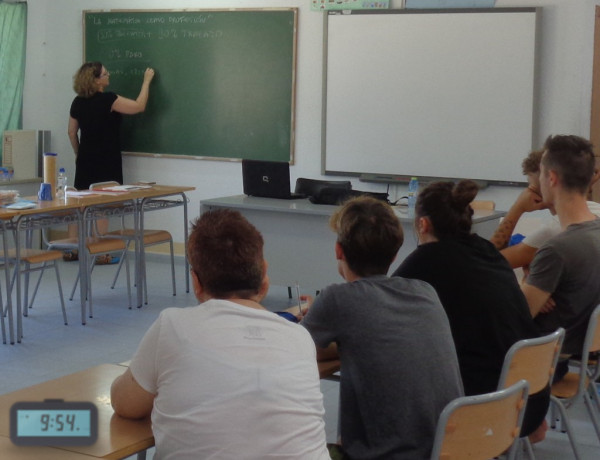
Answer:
{"hour": 9, "minute": 54}
